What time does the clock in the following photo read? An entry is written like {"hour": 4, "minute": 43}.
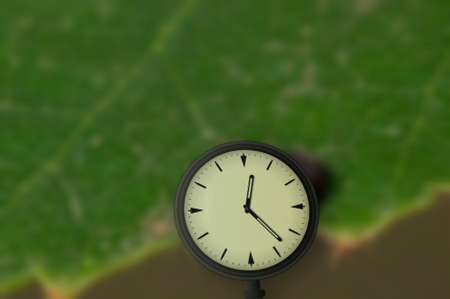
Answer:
{"hour": 12, "minute": 23}
